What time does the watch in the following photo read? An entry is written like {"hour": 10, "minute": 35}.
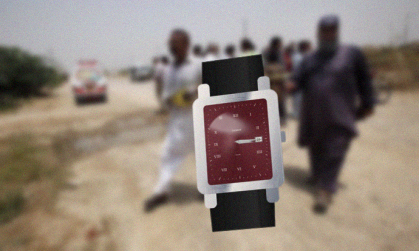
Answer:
{"hour": 3, "minute": 15}
